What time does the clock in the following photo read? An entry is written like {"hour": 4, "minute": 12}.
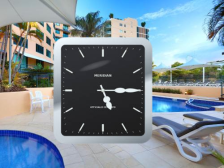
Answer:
{"hour": 5, "minute": 15}
